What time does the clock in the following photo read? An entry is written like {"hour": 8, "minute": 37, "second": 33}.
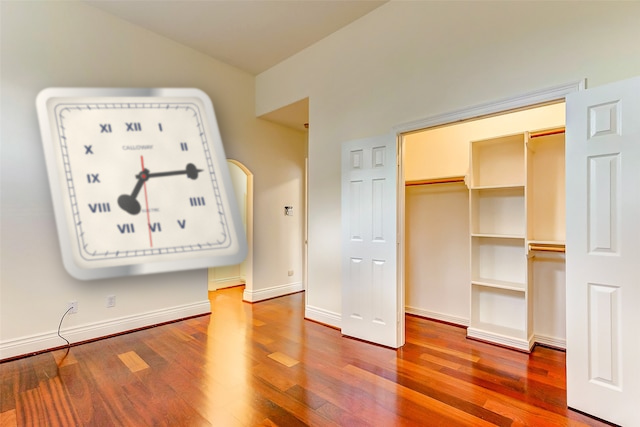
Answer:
{"hour": 7, "minute": 14, "second": 31}
